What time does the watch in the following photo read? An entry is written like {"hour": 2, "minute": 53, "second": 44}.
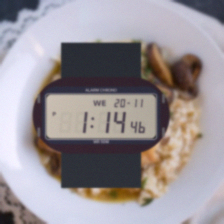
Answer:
{"hour": 1, "minute": 14, "second": 46}
